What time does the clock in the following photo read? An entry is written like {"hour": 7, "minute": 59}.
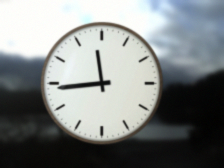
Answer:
{"hour": 11, "minute": 44}
